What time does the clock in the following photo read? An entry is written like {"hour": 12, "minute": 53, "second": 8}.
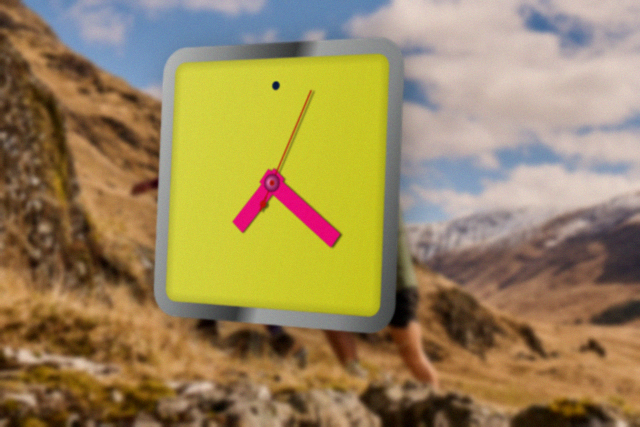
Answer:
{"hour": 7, "minute": 21, "second": 4}
